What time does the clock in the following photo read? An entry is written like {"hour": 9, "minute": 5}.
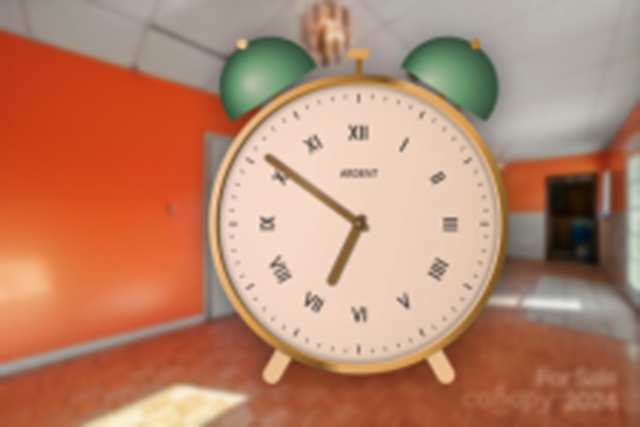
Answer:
{"hour": 6, "minute": 51}
